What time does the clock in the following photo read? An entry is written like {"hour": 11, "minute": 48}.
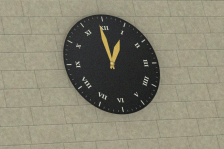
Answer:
{"hour": 12, "minute": 59}
